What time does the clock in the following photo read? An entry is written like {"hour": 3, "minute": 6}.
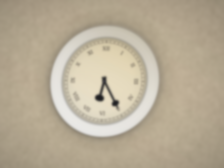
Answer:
{"hour": 6, "minute": 25}
